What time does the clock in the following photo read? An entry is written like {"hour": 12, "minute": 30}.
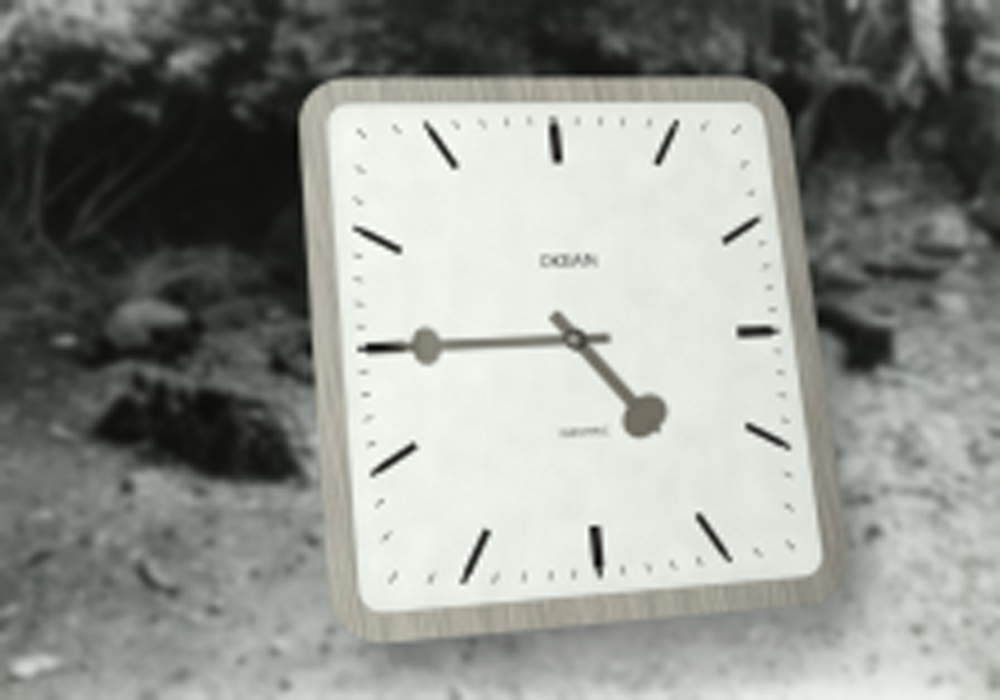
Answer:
{"hour": 4, "minute": 45}
